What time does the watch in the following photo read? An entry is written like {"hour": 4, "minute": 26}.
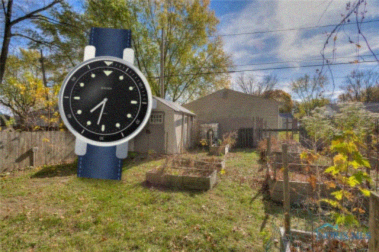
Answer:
{"hour": 7, "minute": 32}
